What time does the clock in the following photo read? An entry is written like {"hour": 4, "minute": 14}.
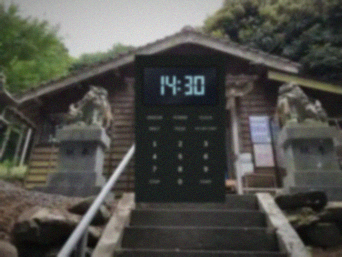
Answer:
{"hour": 14, "minute": 30}
